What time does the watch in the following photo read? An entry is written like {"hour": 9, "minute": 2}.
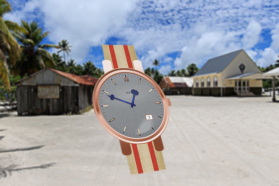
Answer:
{"hour": 12, "minute": 49}
